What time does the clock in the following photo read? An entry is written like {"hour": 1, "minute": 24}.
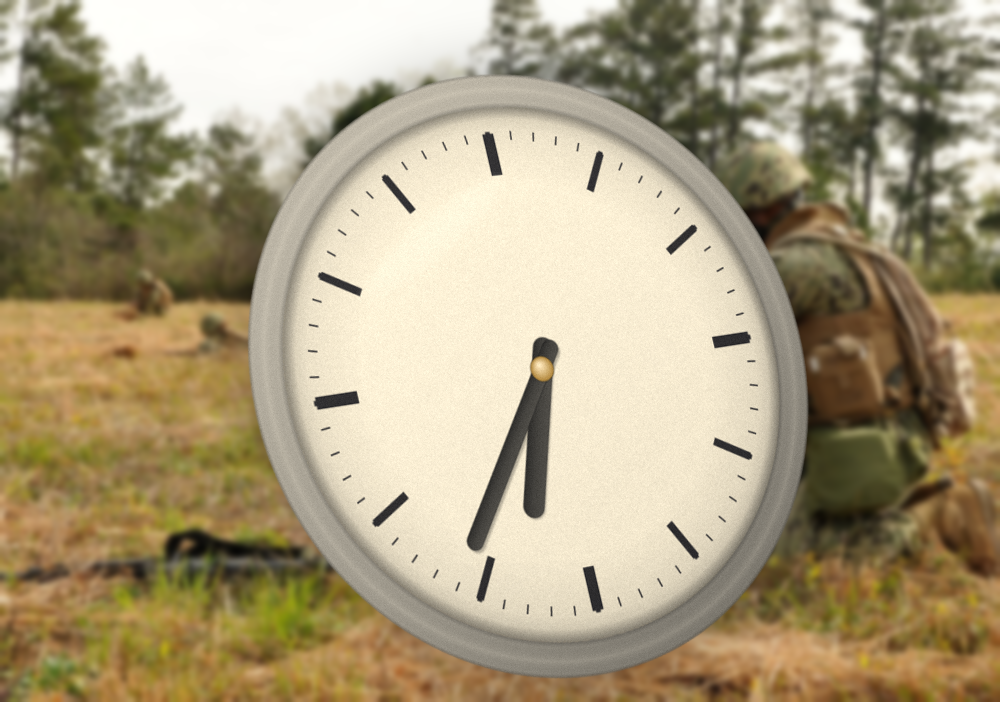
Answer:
{"hour": 6, "minute": 36}
